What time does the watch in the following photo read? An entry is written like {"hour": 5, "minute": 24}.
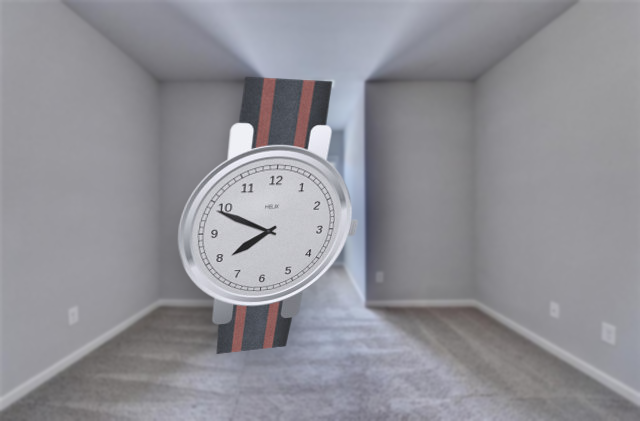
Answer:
{"hour": 7, "minute": 49}
